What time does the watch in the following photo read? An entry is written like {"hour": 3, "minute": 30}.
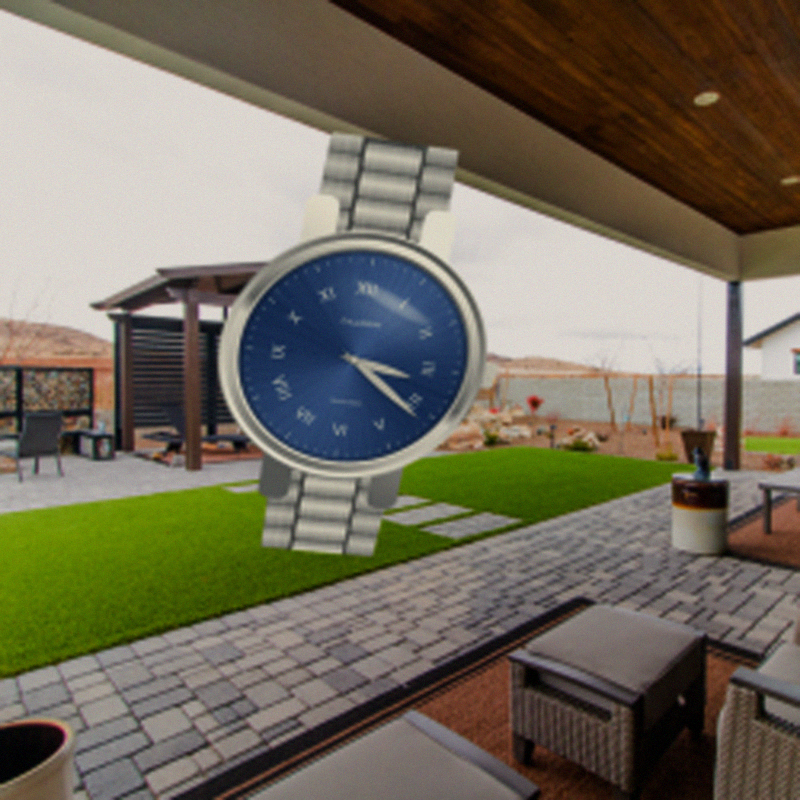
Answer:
{"hour": 3, "minute": 21}
